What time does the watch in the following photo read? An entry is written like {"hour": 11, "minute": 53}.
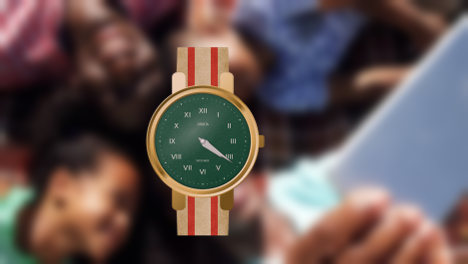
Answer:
{"hour": 4, "minute": 21}
